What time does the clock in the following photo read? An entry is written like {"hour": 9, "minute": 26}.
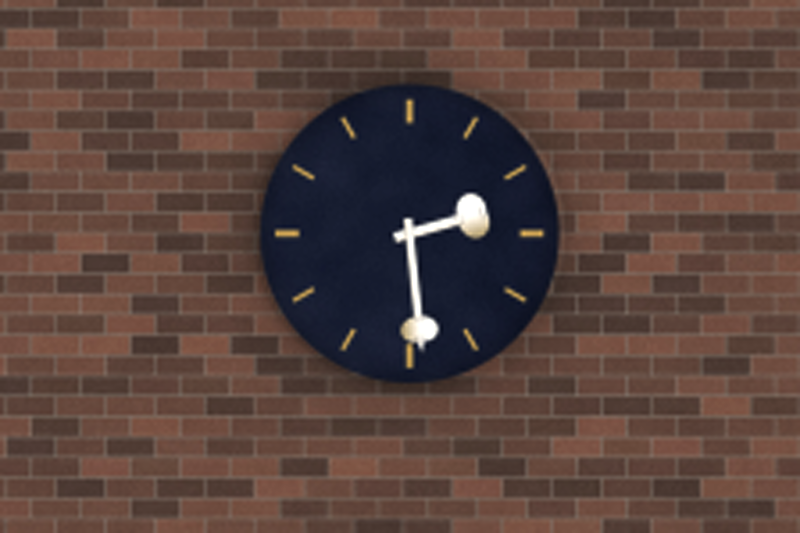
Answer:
{"hour": 2, "minute": 29}
